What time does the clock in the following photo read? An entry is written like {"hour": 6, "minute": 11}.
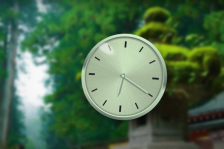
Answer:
{"hour": 6, "minute": 20}
